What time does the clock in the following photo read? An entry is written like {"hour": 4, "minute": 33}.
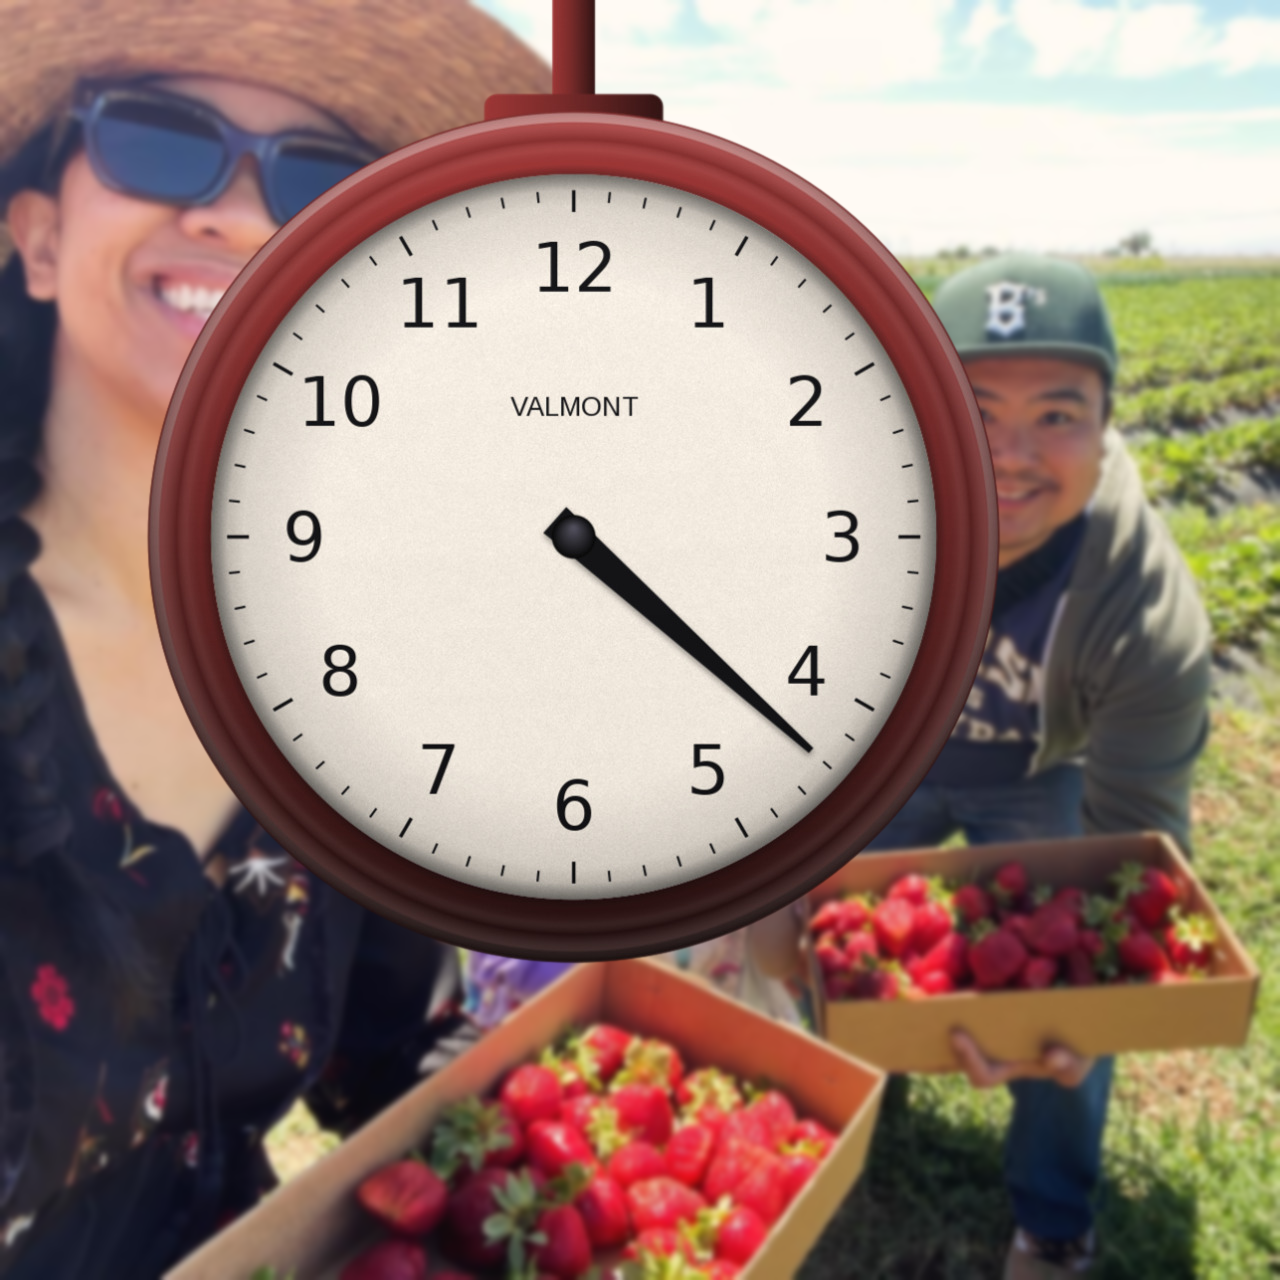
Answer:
{"hour": 4, "minute": 22}
